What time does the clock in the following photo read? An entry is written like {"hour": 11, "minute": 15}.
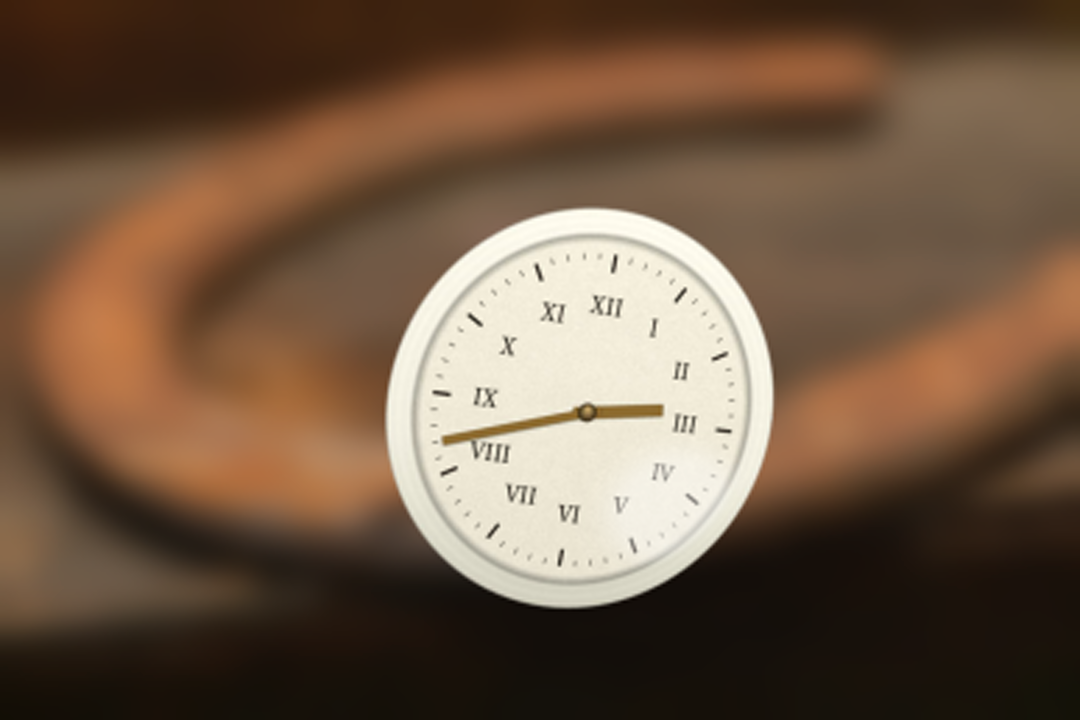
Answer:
{"hour": 2, "minute": 42}
